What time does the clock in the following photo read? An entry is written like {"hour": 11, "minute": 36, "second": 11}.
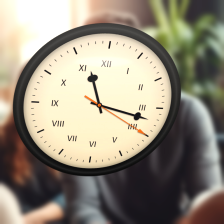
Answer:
{"hour": 11, "minute": 17, "second": 20}
